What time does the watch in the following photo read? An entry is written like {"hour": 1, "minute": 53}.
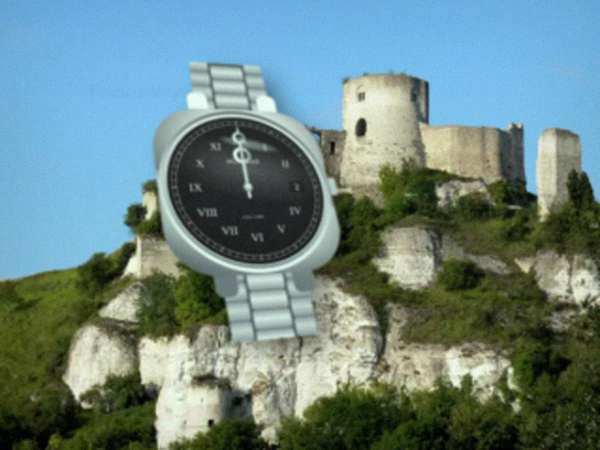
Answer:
{"hour": 12, "minute": 0}
